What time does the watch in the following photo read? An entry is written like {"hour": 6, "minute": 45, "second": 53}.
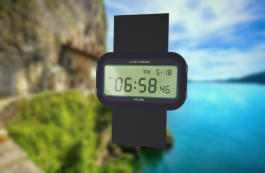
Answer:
{"hour": 6, "minute": 58, "second": 46}
